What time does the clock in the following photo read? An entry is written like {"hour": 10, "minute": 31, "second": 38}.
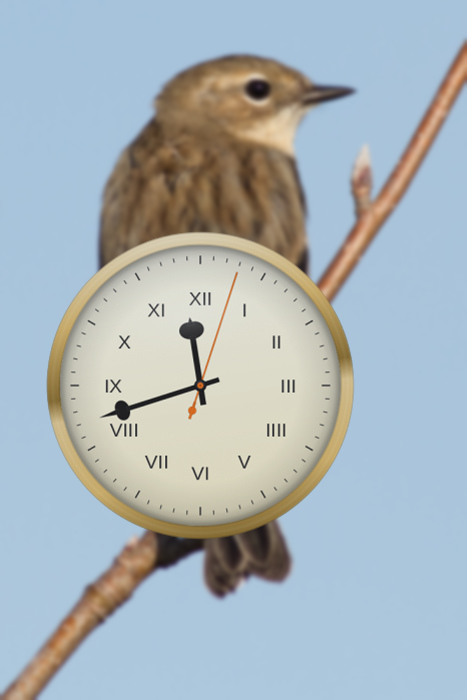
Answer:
{"hour": 11, "minute": 42, "second": 3}
